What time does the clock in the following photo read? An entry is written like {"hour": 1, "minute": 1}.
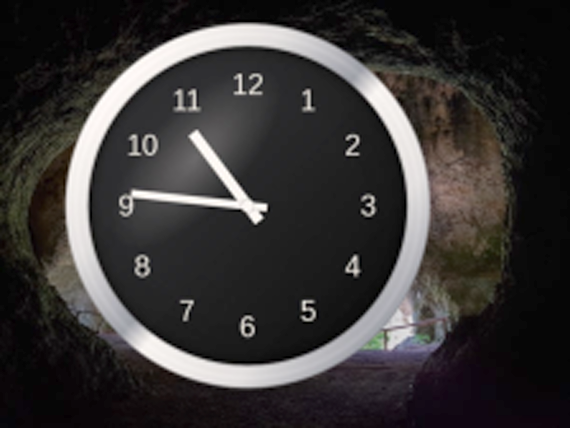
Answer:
{"hour": 10, "minute": 46}
